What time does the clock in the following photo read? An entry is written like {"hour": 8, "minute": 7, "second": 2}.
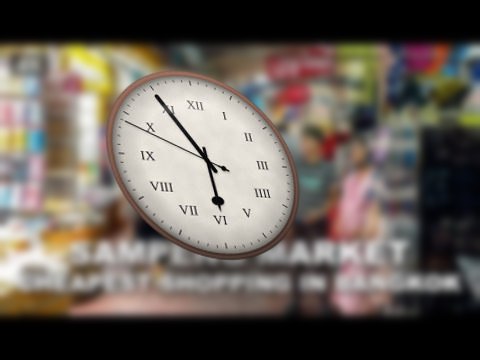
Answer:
{"hour": 5, "minute": 54, "second": 49}
